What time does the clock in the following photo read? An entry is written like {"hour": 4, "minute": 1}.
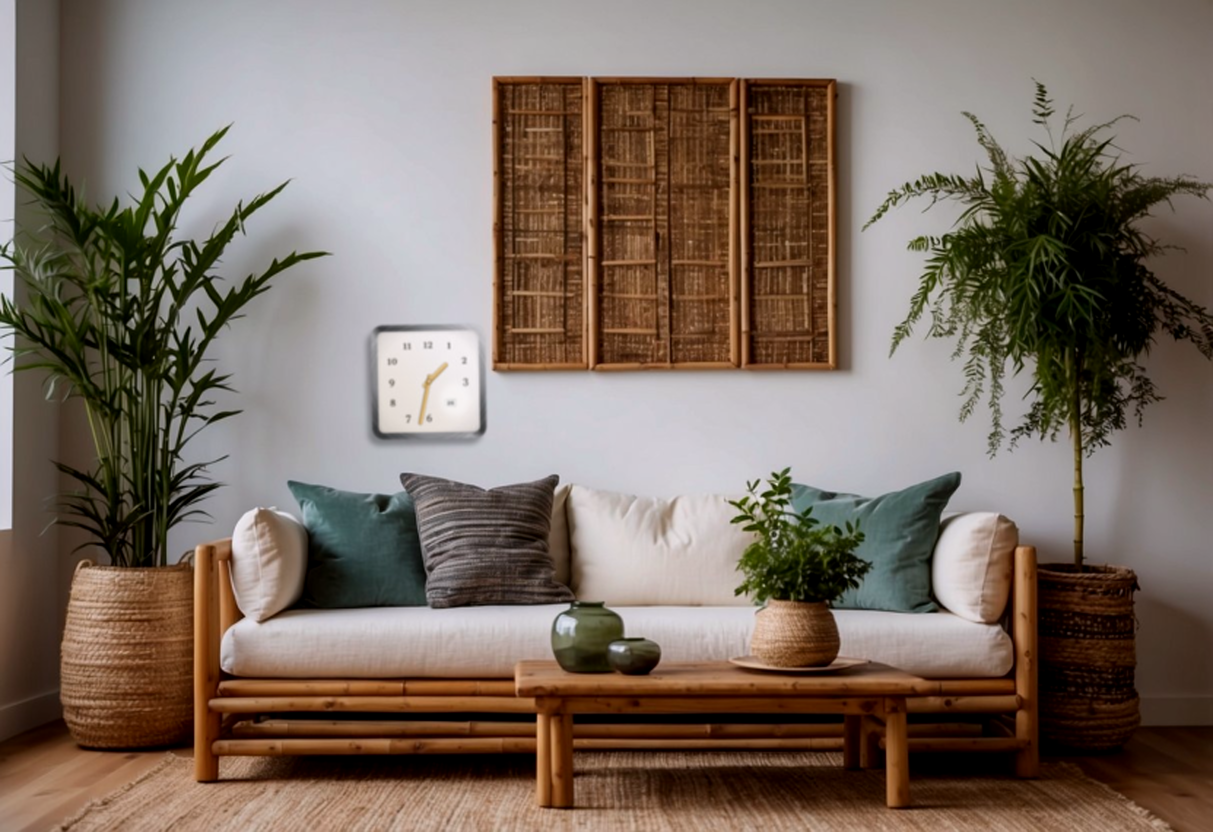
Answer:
{"hour": 1, "minute": 32}
